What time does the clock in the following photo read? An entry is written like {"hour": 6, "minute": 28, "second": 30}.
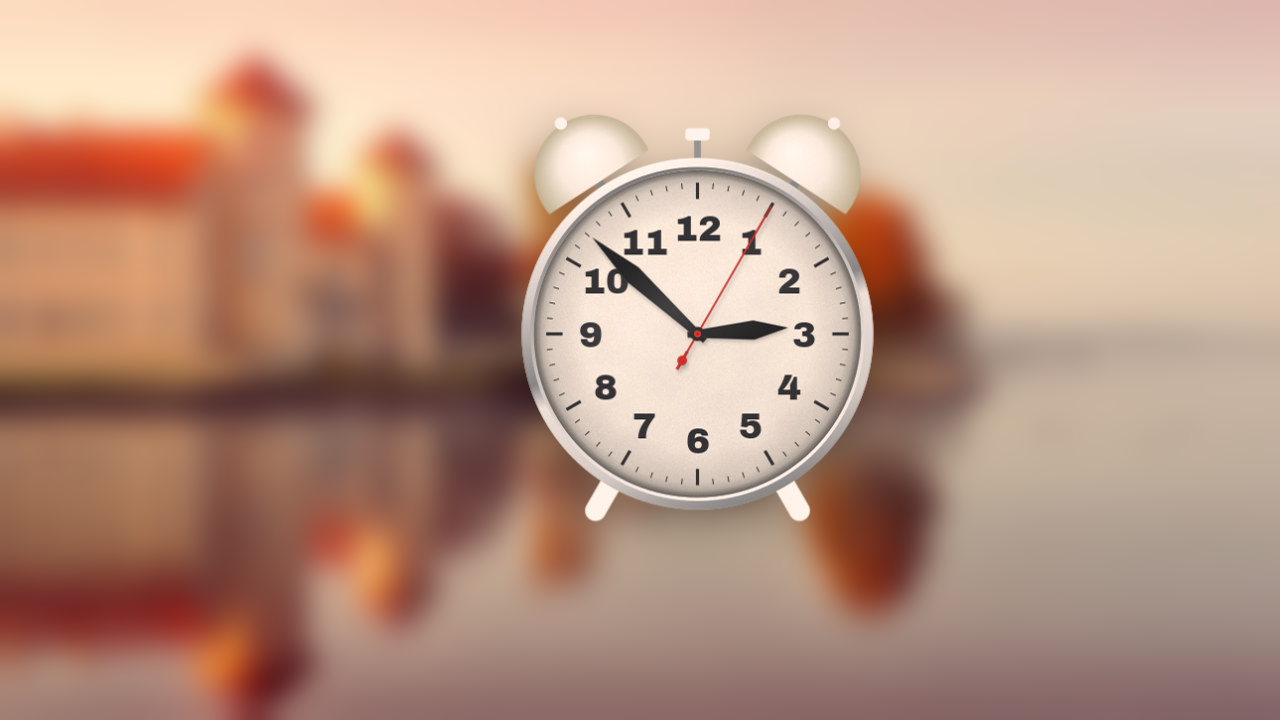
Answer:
{"hour": 2, "minute": 52, "second": 5}
